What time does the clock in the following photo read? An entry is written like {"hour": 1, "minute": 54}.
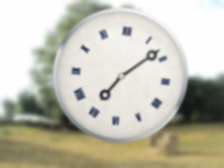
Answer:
{"hour": 7, "minute": 8}
